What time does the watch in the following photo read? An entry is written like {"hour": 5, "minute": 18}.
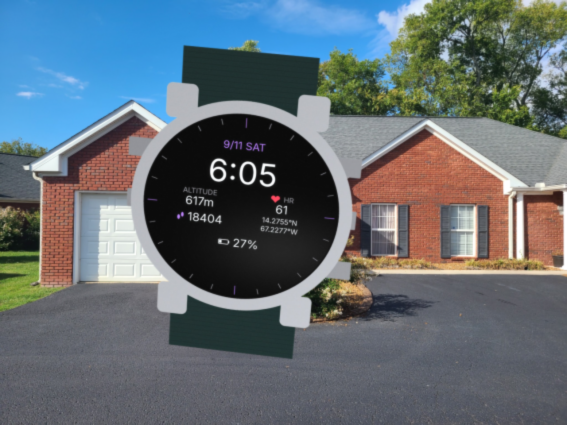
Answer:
{"hour": 6, "minute": 5}
